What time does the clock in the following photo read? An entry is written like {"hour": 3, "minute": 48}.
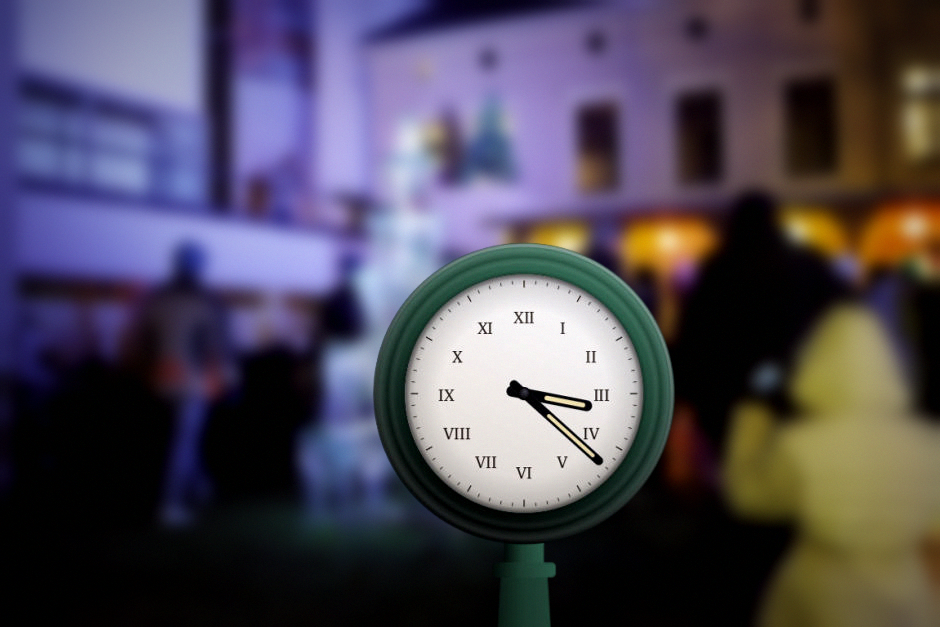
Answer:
{"hour": 3, "minute": 22}
